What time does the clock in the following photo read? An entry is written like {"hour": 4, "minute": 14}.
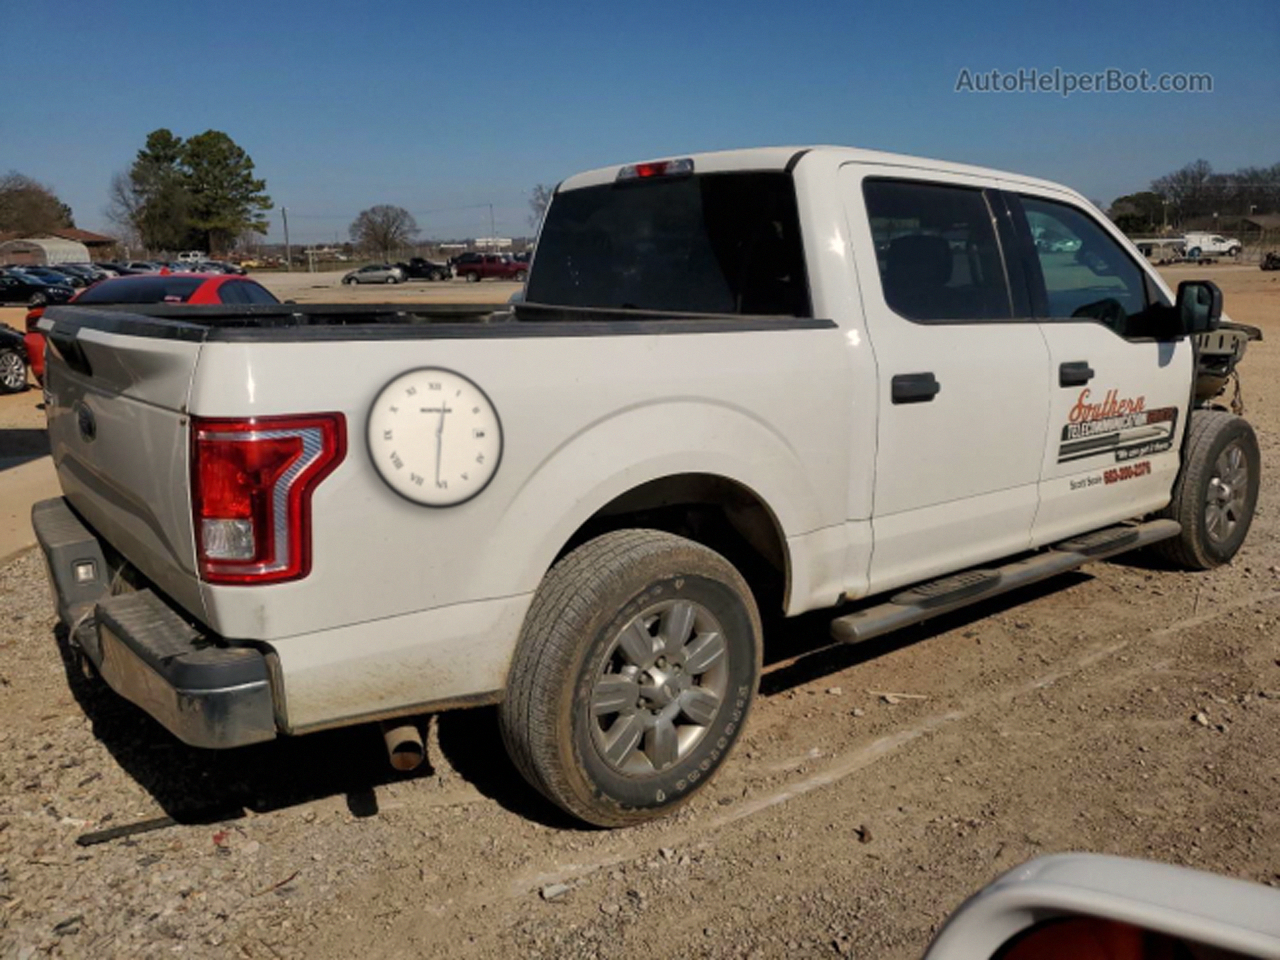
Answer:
{"hour": 12, "minute": 31}
